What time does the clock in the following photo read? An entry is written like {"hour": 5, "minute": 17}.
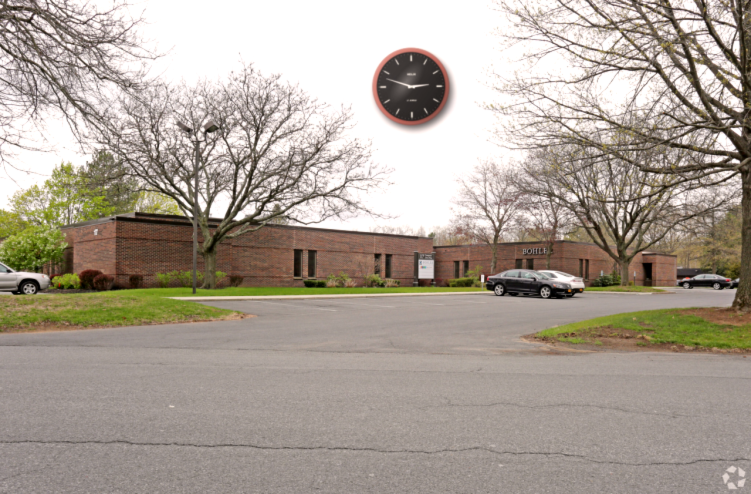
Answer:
{"hour": 2, "minute": 48}
